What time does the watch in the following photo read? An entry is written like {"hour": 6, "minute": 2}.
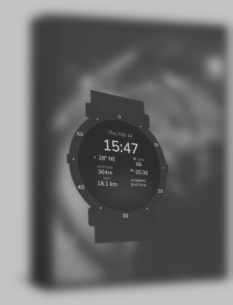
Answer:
{"hour": 15, "minute": 47}
